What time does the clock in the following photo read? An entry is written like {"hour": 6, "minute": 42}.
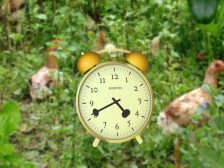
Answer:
{"hour": 4, "minute": 41}
